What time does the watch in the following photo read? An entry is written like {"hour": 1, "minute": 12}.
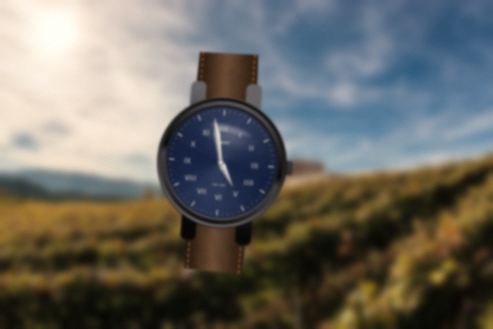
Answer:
{"hour": 4, "minute": 58}
